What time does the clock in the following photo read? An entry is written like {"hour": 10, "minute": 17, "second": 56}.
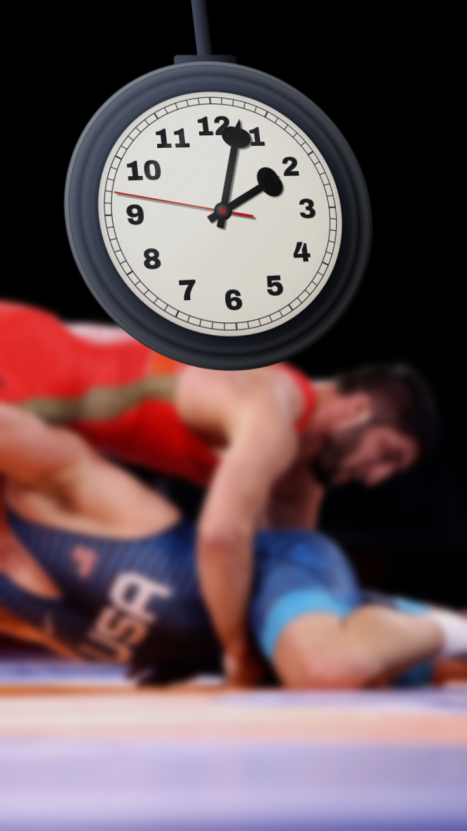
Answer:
{"hour": 2, "minute": 2, "second": 47}
